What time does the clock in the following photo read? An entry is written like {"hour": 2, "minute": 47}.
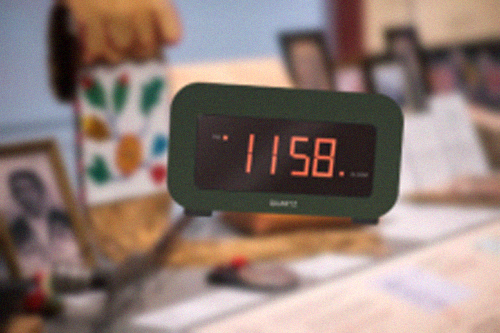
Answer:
{"hour": 11, "minute": 58}
